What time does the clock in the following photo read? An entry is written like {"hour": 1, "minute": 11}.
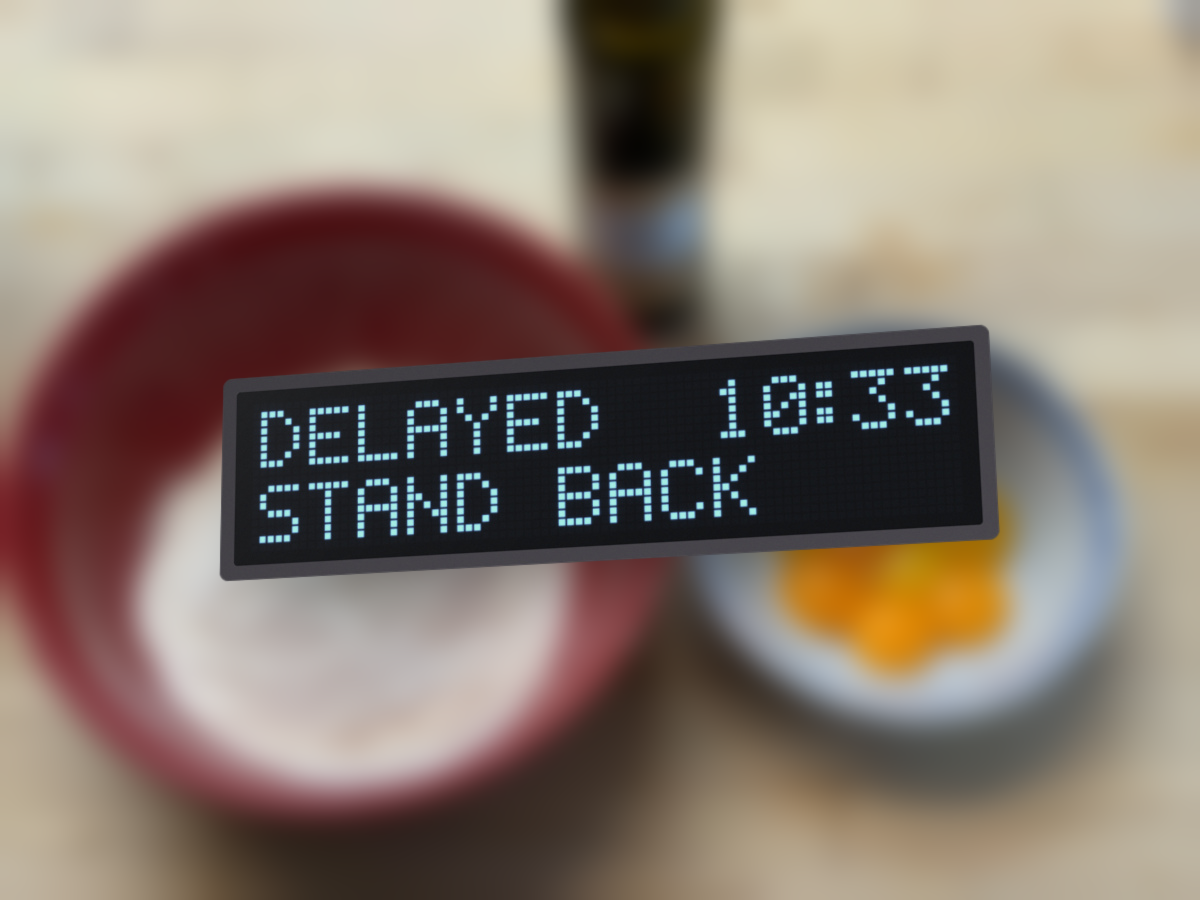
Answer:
{"hour": 10, "minute": 33}
